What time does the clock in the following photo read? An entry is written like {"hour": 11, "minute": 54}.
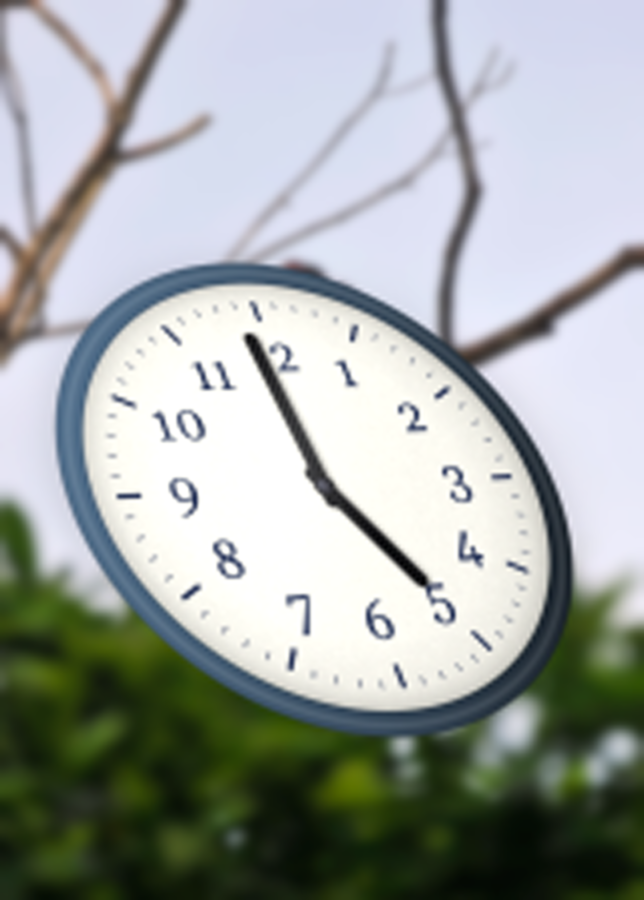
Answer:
{"hour": 4, "minute": 59}
